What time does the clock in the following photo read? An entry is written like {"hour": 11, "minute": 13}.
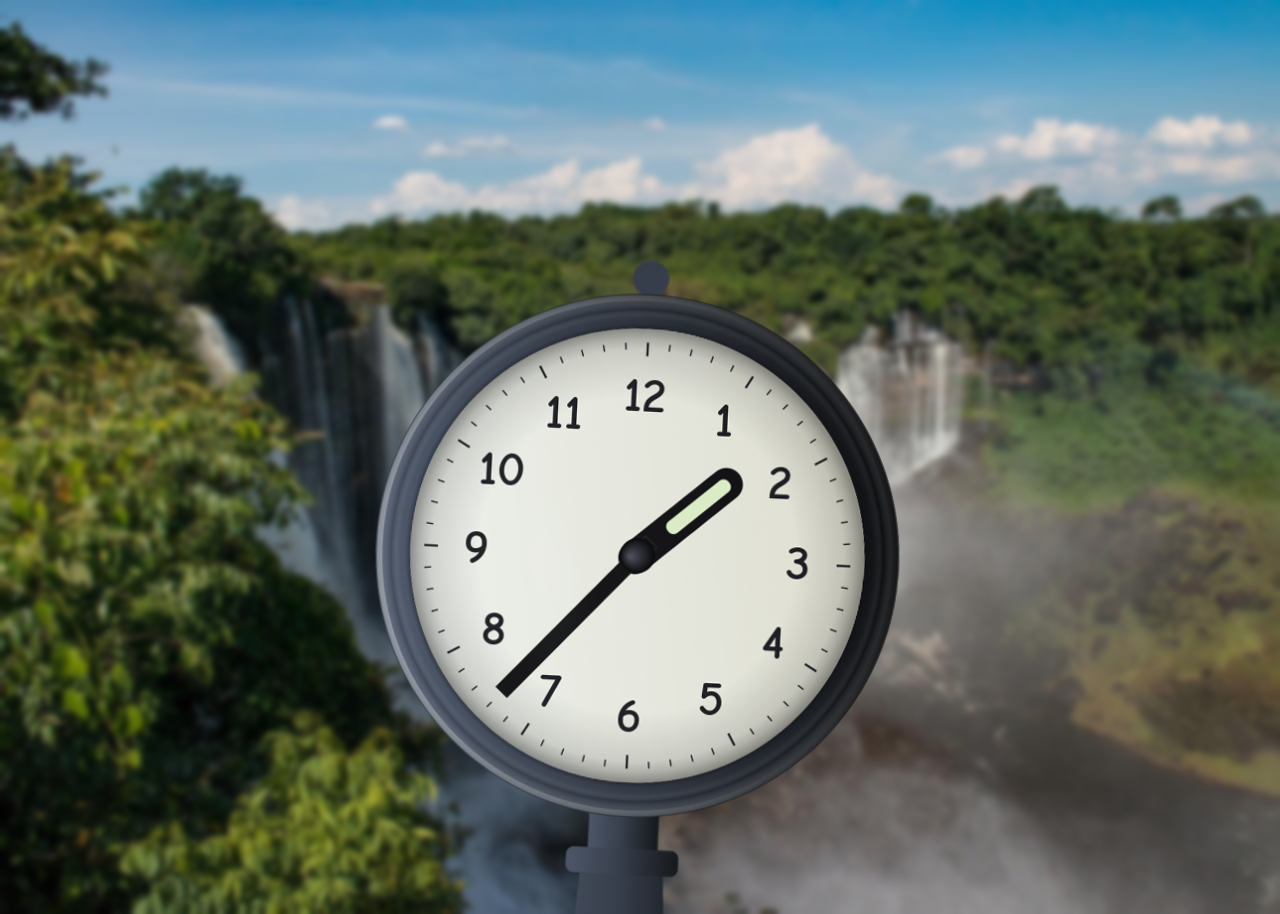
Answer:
{"hour": 1, "minute": 37}
